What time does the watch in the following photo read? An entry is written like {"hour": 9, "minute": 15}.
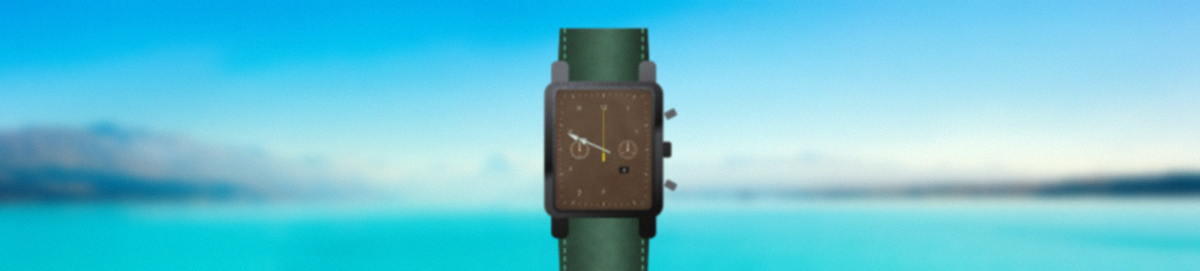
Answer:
{"hour": 9, "minute": 49}
